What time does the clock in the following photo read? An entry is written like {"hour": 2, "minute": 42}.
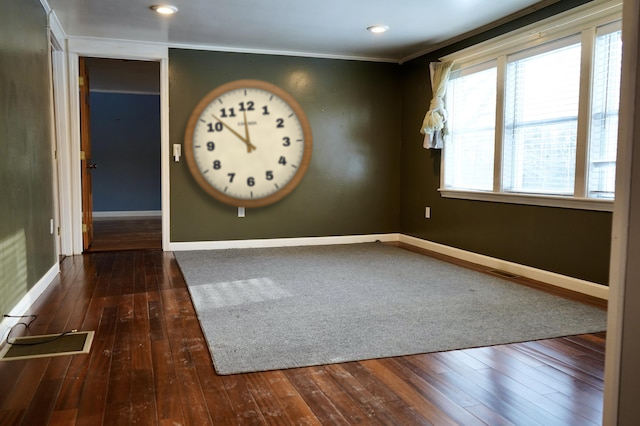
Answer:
{"hour": 11, "minute": 52}
